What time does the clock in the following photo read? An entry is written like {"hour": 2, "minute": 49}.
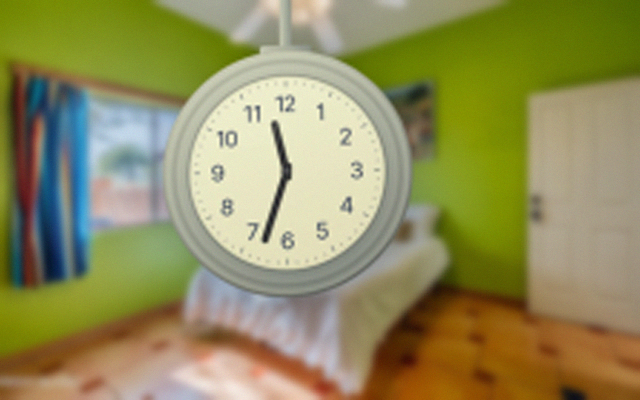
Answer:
{"hour": 11, "minute": 33}
